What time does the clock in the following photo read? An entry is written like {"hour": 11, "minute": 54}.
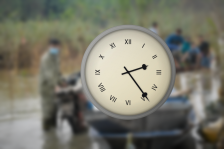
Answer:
{"hour": 2, "minute": 24}
